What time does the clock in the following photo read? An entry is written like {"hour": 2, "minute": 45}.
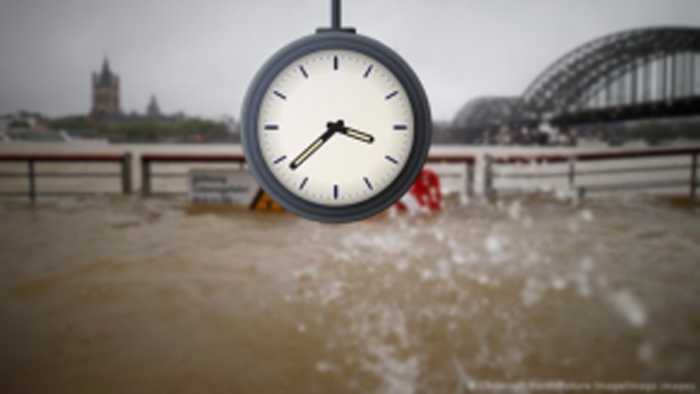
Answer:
{"hour": 3, "minute": 38}
